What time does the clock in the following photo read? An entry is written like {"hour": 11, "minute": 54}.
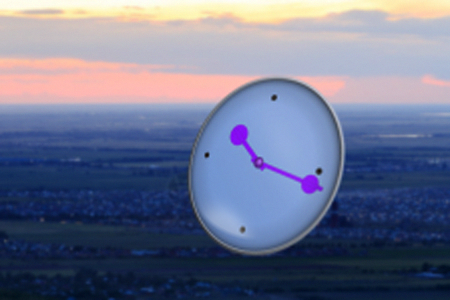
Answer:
{"hour": 10, "minute": 17}
